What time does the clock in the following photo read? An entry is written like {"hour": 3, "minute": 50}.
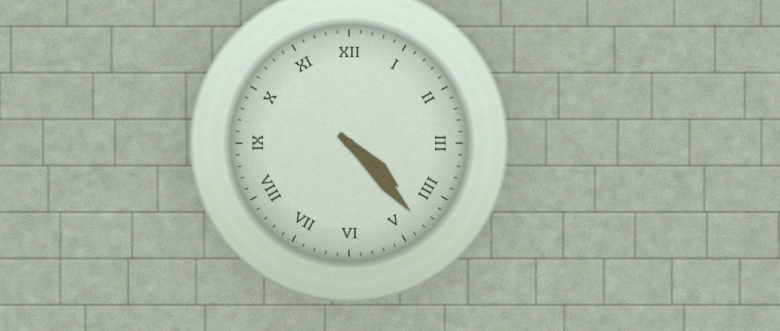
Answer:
{"hour": 4, "minute": 23}
